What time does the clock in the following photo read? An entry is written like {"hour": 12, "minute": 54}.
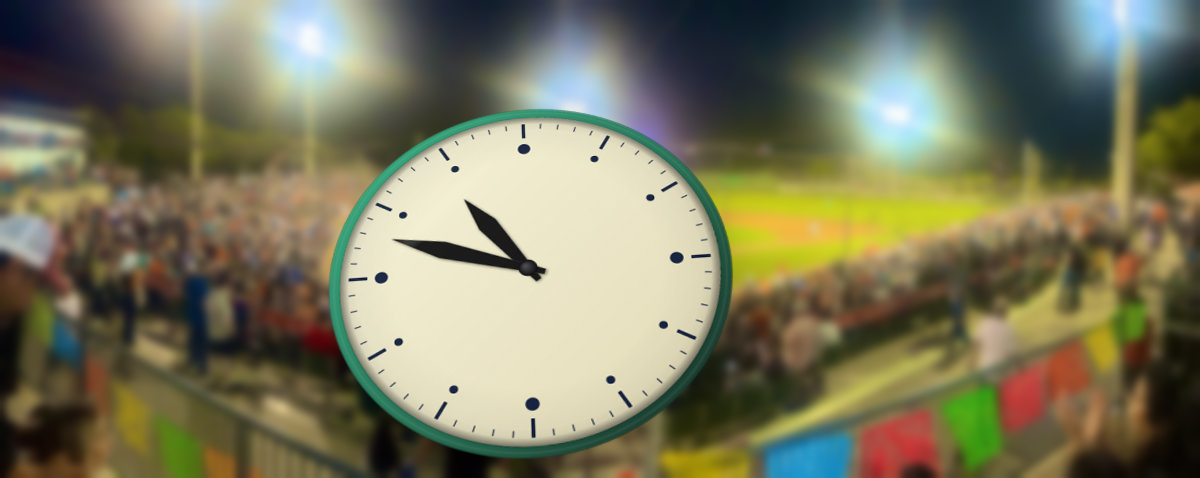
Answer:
{"hour": 10, "minute": 48}
